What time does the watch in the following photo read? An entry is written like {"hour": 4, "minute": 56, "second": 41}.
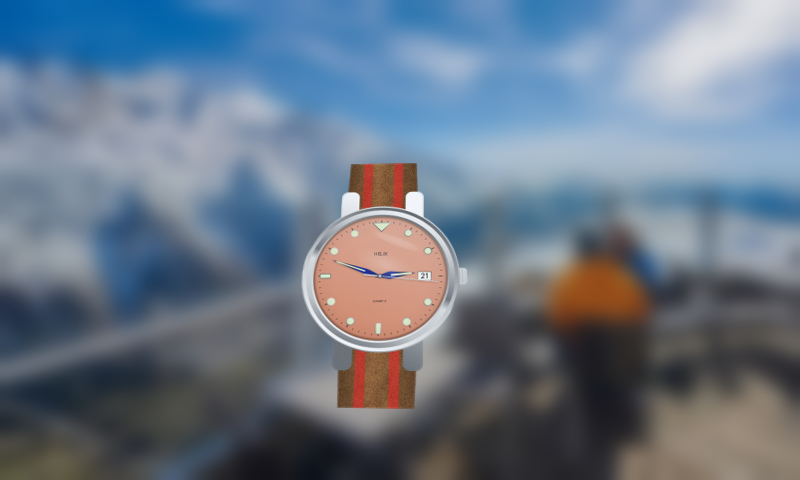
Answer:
{"hour": 2, "minute": 48, "second": 16}
